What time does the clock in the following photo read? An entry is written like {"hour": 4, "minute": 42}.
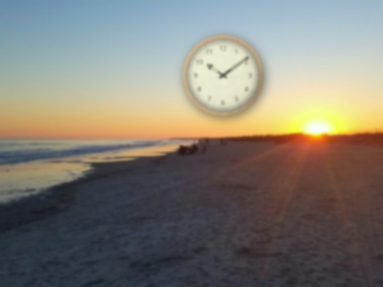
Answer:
{"hour": 10, "minute": 9}
